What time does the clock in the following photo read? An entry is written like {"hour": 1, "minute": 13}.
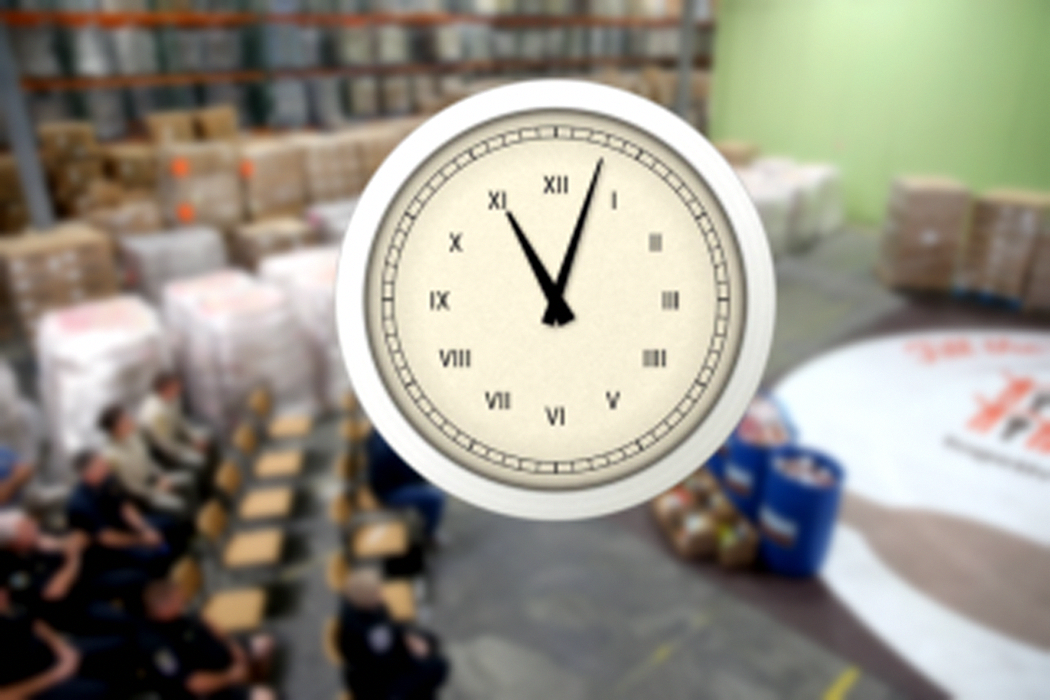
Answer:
{"hour": 11, "minute": 3}
